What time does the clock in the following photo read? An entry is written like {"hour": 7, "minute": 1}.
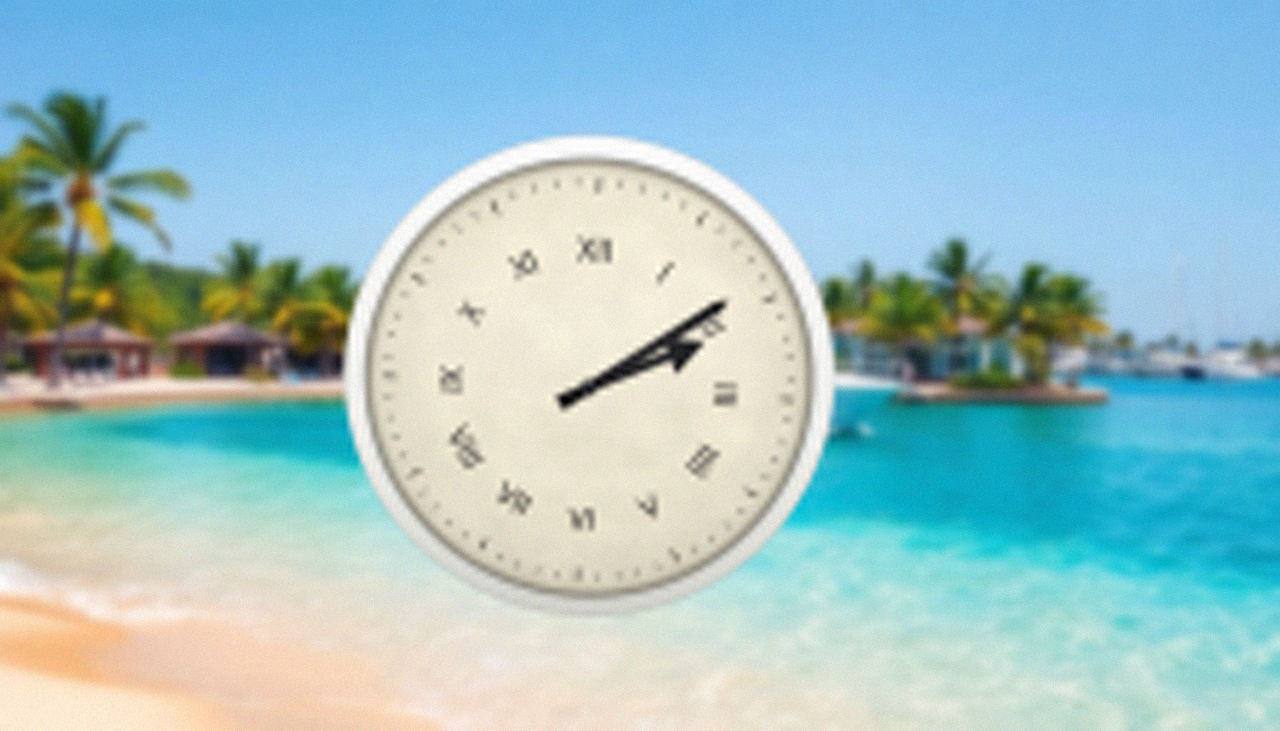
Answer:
{"hour": 2, "minute": 9}
